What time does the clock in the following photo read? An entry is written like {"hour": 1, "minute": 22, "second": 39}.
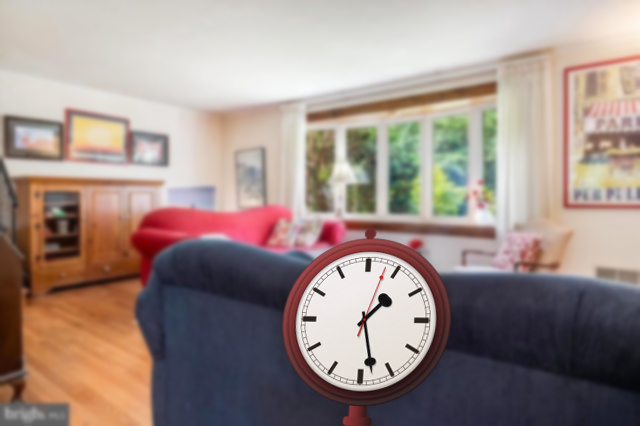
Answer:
{"hour": 1, "minute": 28, "second": 3}
